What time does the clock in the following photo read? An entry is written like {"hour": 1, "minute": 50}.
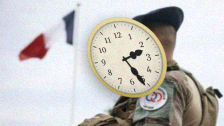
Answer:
{"hour": 2, "minute": 26}
